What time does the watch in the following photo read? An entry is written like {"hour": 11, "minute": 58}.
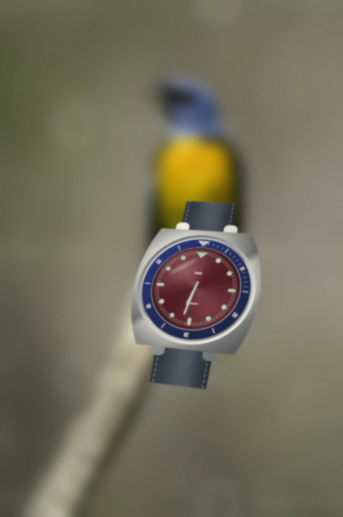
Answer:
{"hour": 6, "minute": 32}
